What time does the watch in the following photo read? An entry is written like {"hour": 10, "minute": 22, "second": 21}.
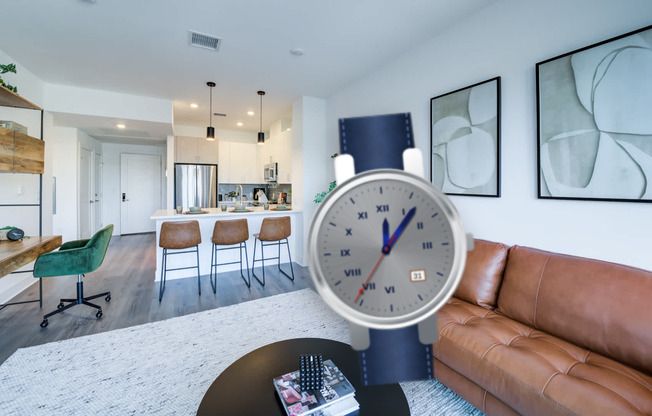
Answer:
{"hour": 12, "minute": 6, "second": 36}
